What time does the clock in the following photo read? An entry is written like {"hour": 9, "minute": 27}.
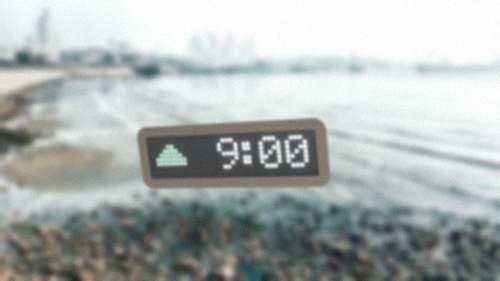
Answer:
{"hour": 9, "minute": 0}
